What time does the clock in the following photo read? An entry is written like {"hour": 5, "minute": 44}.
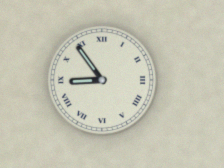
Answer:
{"hour": 8, "minute": 54}
